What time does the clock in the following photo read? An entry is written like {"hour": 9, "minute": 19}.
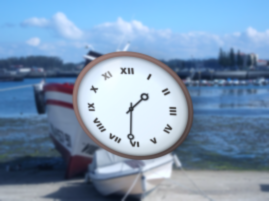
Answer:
{"hour": 1, "minute": 31}
